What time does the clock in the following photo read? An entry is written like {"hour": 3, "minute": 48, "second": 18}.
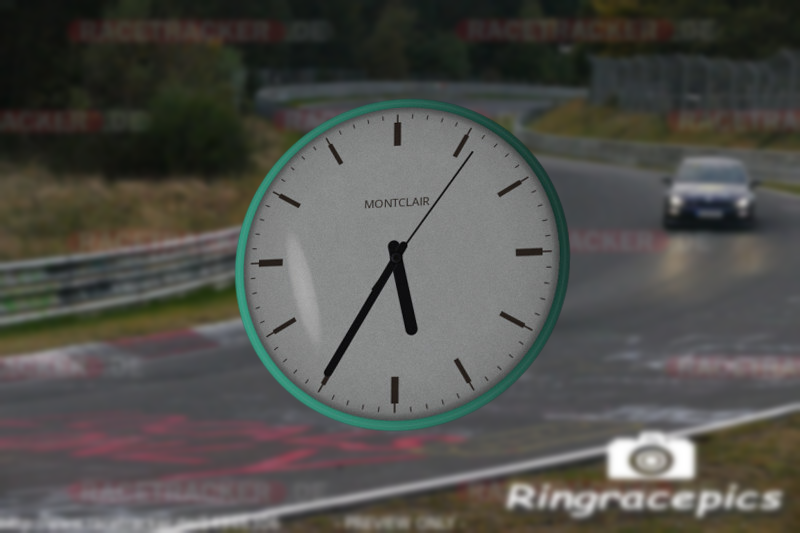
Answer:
{"hour": 5, "minute": 35, "second": 6}
